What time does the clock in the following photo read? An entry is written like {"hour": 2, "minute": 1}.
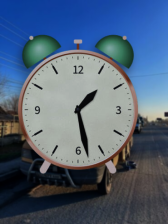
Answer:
{"hour": 1, "minute": 28}
